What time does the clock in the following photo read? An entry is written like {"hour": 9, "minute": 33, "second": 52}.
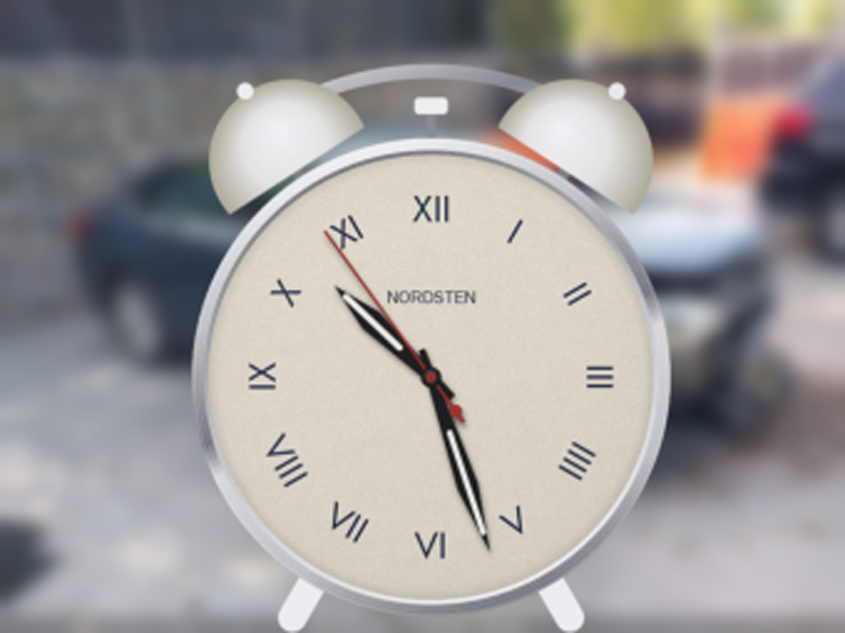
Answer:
{"hour": 10, "minute": 26, "second": 54}
